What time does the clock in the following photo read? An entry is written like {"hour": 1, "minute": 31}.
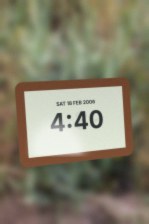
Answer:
{"hour": 4, "minute": 40}
